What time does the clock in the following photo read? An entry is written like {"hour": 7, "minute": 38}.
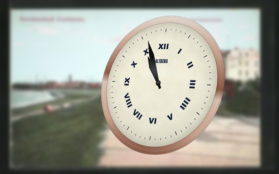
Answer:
{"hour": 10, "minute": 56}
